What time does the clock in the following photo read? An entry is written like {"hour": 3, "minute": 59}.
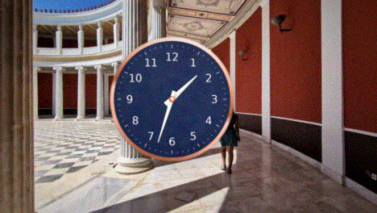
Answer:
{"hour": 1, "minute": 33}
